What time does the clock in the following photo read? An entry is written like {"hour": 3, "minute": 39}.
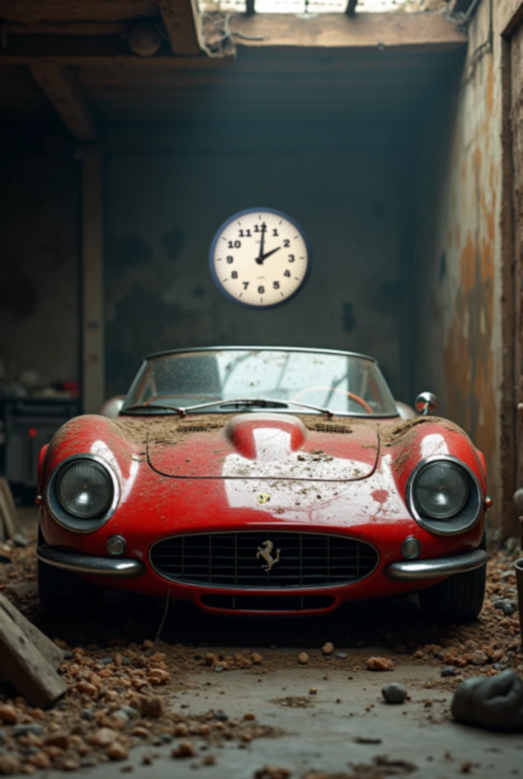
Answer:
{"hour": 2, "minute": 1}
